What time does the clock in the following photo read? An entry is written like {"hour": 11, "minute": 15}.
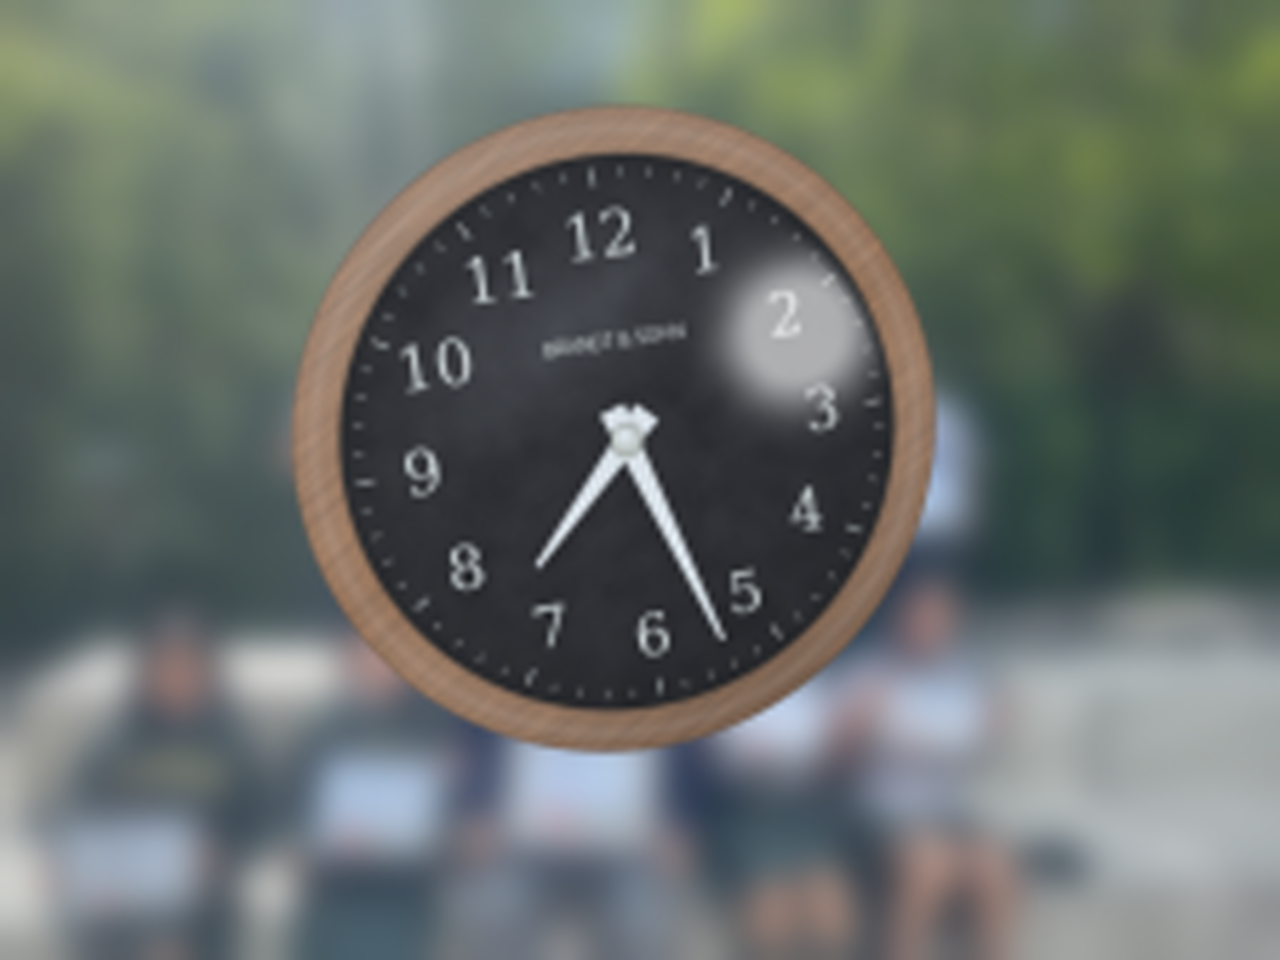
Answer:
{"hour": 7, "minute": 27}
